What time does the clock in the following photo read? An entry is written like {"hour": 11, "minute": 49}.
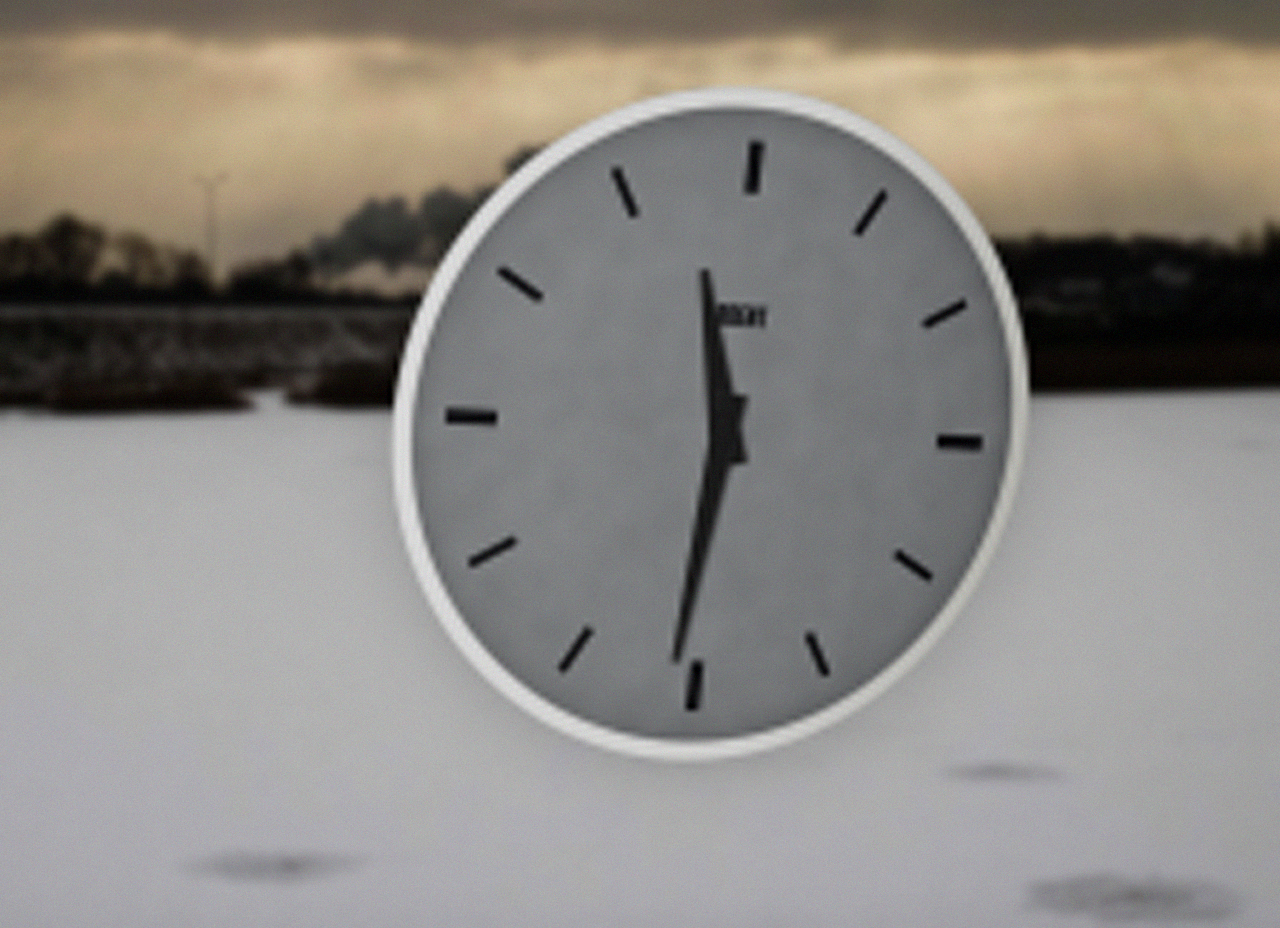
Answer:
{"hour": 11, "minute": 31}
